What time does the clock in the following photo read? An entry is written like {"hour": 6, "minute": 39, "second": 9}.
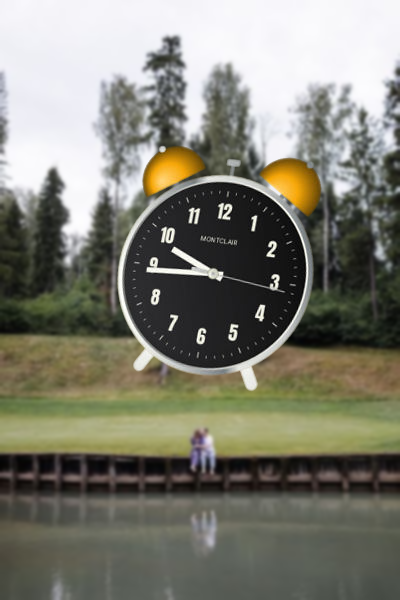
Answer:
{"hour": 9, "minute": 44, "second": 16}
